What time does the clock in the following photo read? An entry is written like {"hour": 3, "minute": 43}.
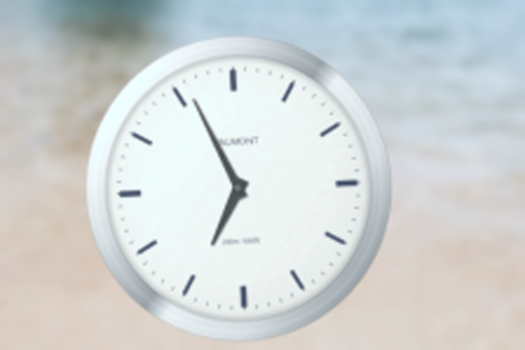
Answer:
{"hour": 6, "minute": 56}
